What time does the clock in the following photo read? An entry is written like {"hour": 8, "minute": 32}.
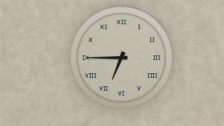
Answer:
{"hour": 6, "minute": 45}
